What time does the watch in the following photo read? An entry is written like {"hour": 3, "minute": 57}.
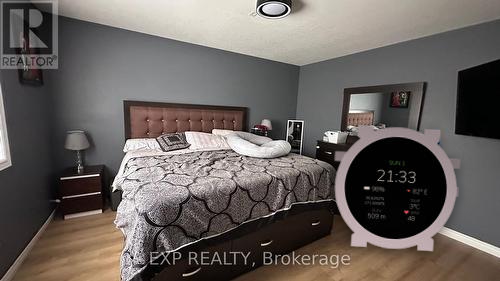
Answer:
{"hour": 21, "minute": 33}
